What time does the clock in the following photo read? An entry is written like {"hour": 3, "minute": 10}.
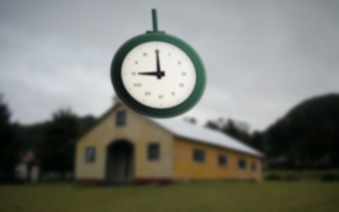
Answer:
{"hour": 9, "minute": 0}
